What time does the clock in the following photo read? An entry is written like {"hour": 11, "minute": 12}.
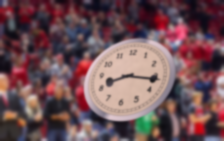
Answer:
{"hour": 8, "minute": 16}
